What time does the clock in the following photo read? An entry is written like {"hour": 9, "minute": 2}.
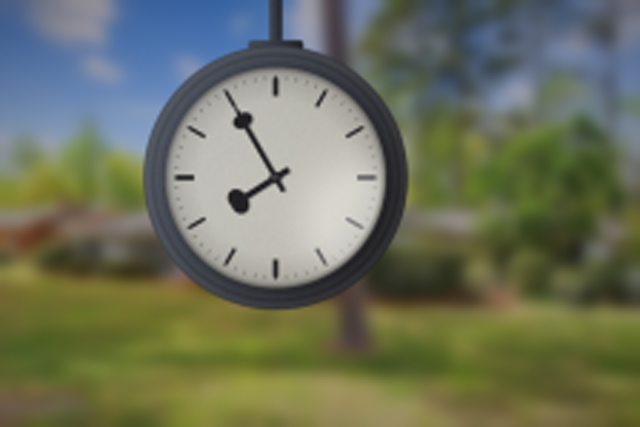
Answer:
{"hour": 7, "minute": 55}
